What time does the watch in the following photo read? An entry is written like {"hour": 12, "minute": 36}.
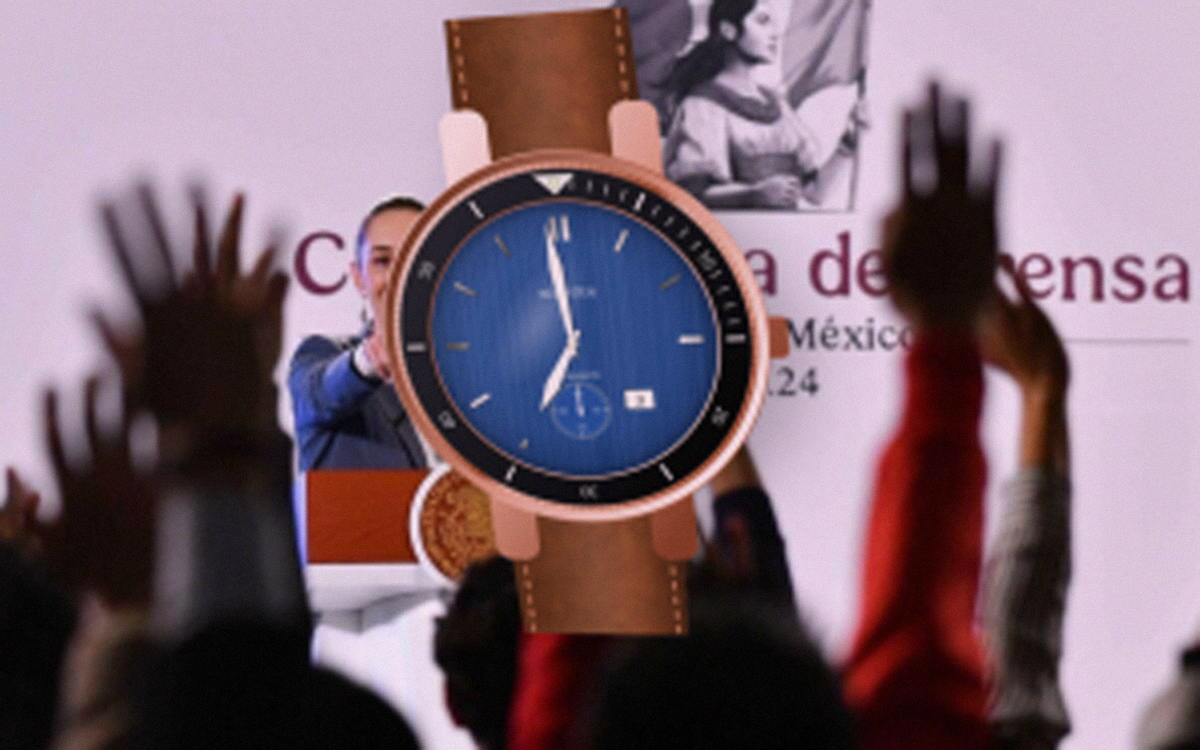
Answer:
{"hour": 6, "minute": 59}
